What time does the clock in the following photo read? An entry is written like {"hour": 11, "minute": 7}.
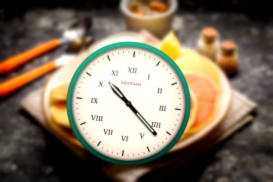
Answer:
{"hour": 10, "minute": 22}
